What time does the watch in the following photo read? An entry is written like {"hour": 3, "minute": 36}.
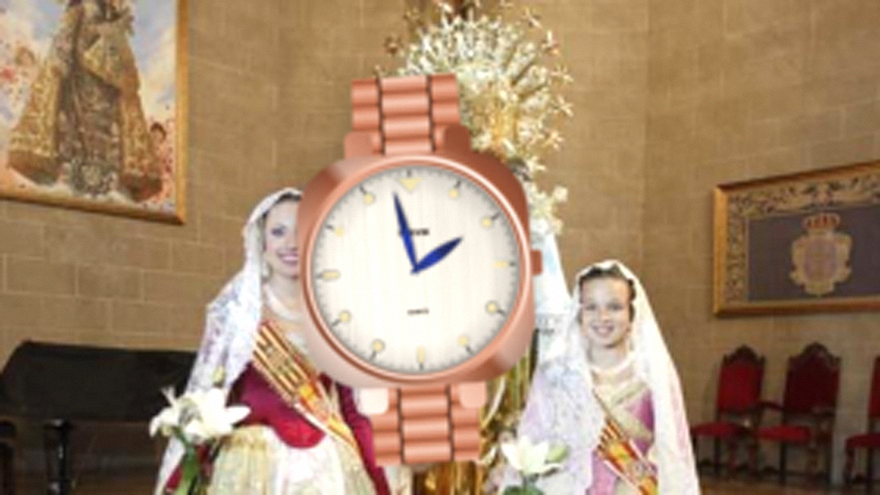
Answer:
{"hour": 1, "minute": 58}
